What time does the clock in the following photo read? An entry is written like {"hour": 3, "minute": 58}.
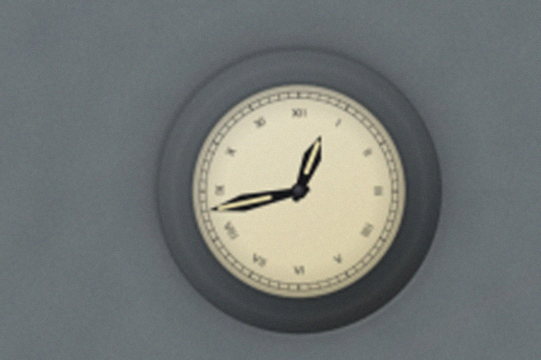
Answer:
{"hour": 12, "minute": 43}
